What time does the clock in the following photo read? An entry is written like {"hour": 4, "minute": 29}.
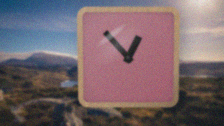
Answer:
{"hour": 12, "minute": 53}
